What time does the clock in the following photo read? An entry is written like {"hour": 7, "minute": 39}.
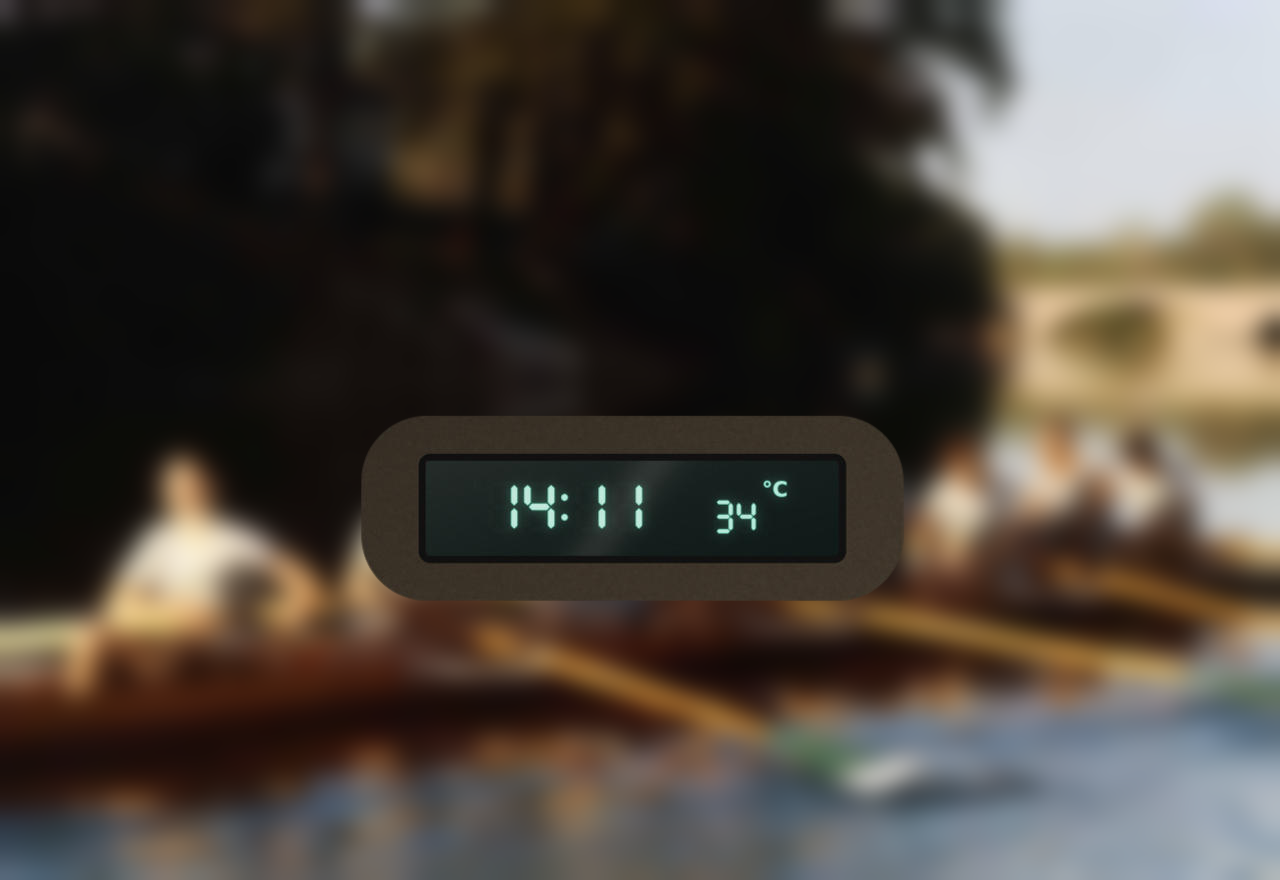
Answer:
{"hour": 14, "minute": 11}
